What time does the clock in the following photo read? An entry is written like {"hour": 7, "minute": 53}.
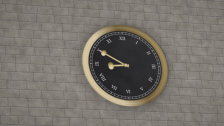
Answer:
{"hour": 8, "minute": 50}
